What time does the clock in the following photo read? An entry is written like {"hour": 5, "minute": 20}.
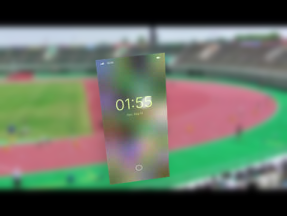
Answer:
{"hour": 1, "minute": 55}
